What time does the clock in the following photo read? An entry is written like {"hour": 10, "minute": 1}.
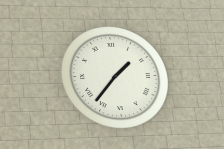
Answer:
{"hour": 1, "minute": 37}
